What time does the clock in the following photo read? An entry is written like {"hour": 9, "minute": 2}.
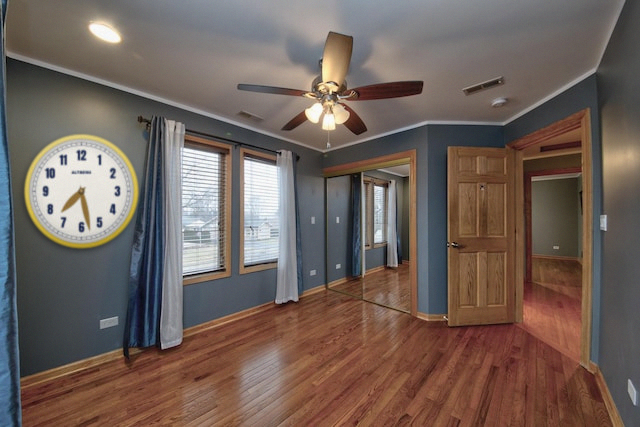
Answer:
{"hour": 7, "minute": 28}
